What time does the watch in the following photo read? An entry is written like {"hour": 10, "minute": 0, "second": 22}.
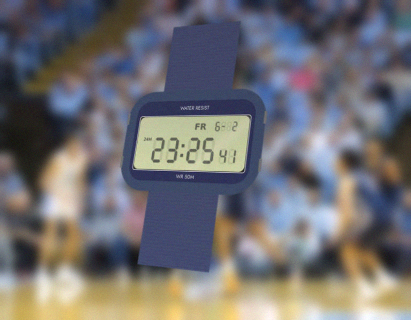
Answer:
{"hour": 23, "minute": 25, "second": 41}
